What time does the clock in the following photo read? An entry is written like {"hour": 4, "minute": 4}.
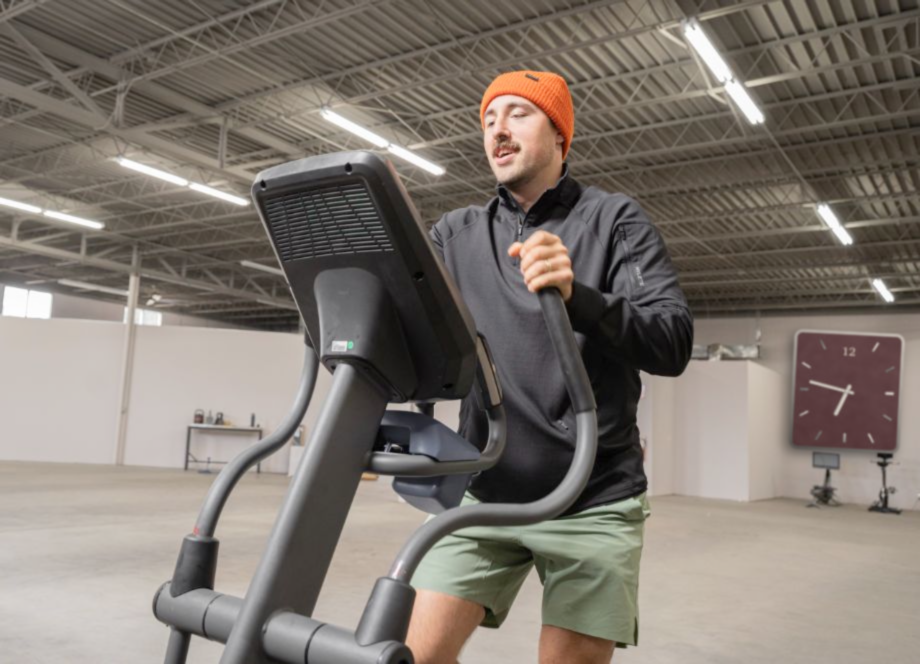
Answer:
{"hour": 6, "minute": 47}
